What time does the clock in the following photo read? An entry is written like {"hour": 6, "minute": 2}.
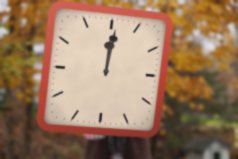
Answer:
{"hour": 12, "minute": 1}
